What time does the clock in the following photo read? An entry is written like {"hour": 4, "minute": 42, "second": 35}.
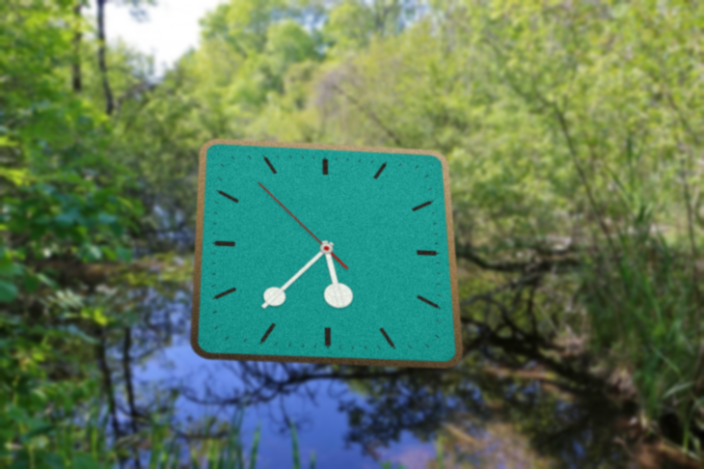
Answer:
{"hour": 5, "minute": 36, "second": 53}
